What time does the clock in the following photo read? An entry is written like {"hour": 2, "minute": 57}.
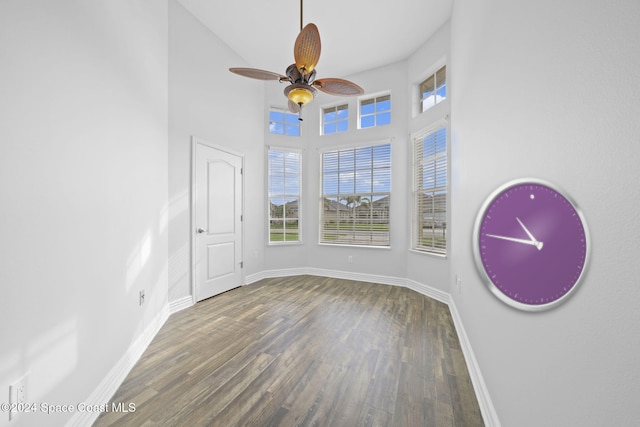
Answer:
{"hour": 10, "minute": 47}
